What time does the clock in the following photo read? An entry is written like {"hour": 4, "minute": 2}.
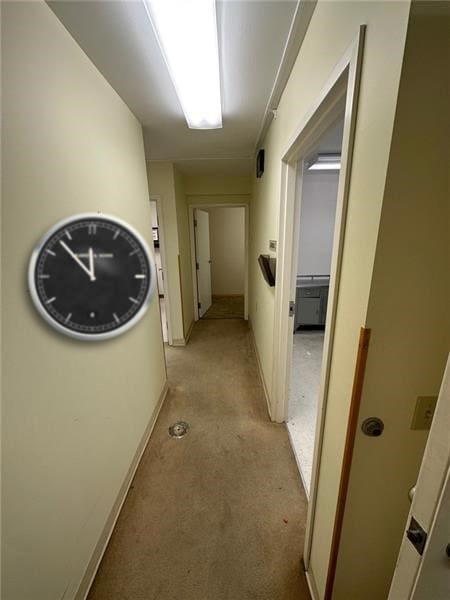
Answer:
{"hour": 11, "minute": 53}
